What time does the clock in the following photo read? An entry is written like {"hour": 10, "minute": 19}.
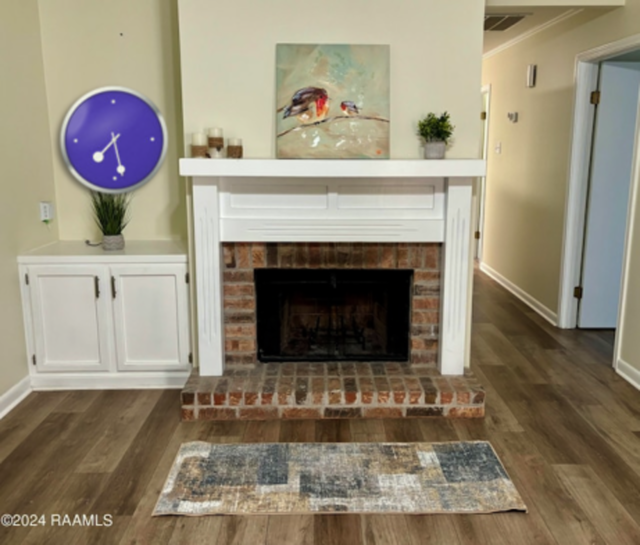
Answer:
{"hour": 7, "minute": 28}
